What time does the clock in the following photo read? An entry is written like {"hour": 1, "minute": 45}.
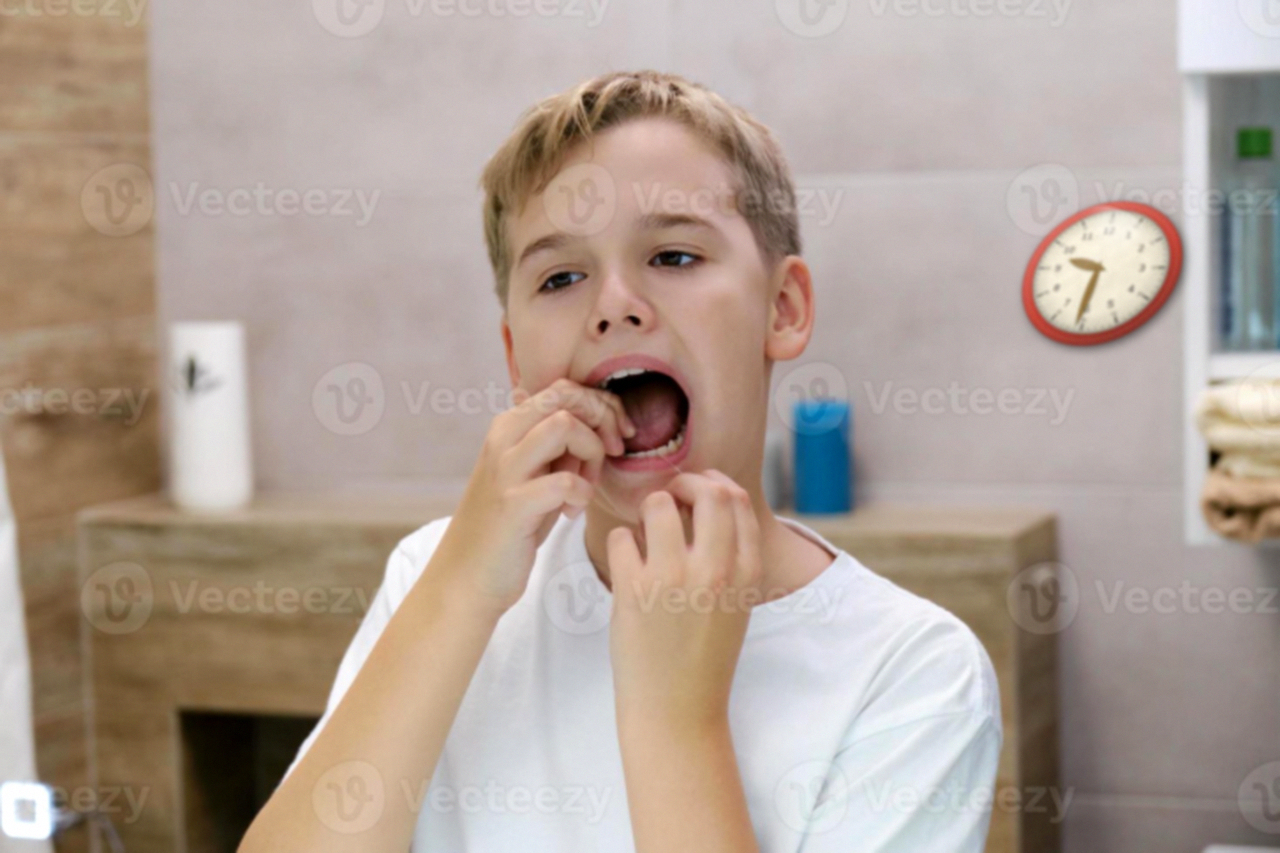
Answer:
{"hour": 9, "minute": 31}
